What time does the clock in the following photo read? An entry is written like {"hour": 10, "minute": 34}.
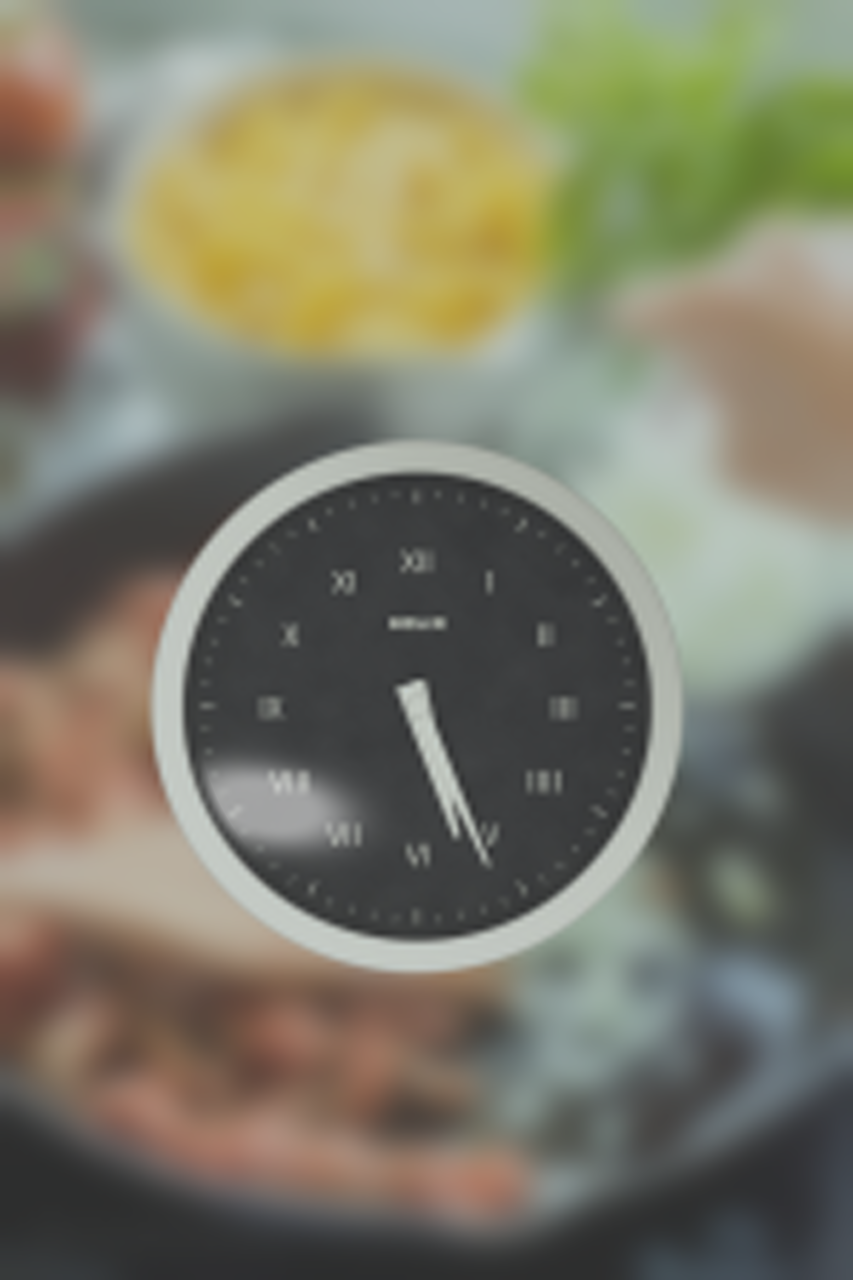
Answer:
{"hour": 5, "minute": 26}
